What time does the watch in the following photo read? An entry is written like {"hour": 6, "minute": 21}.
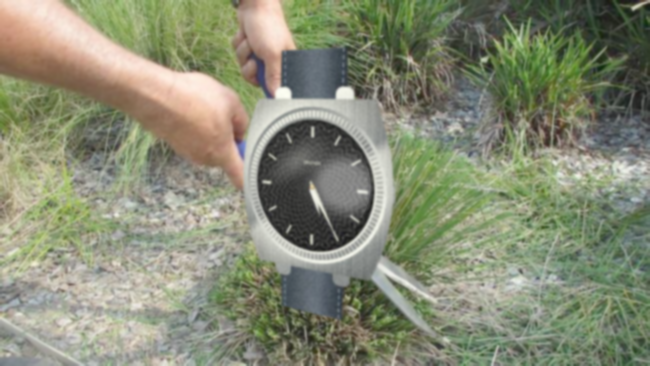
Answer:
{"hour": 5, "minute": 25}
